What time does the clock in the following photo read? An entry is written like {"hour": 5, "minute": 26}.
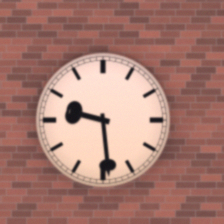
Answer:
{"hour": 9, "minute": 29}
